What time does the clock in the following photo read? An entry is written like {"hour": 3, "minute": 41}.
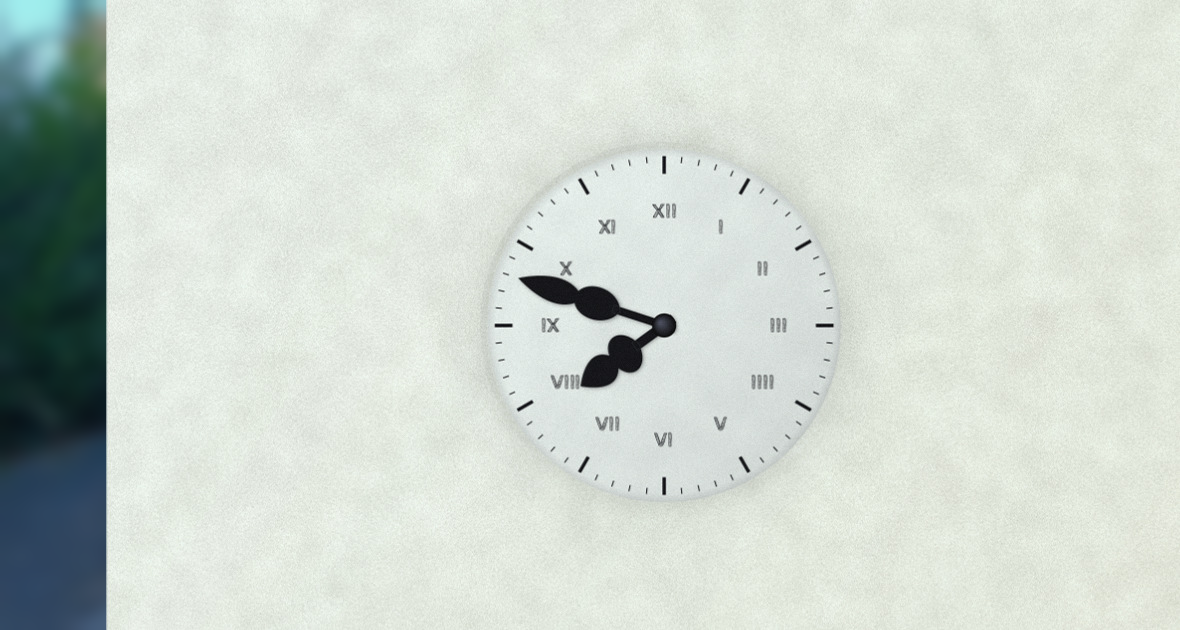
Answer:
{"hour": 7, "minute": 48}
